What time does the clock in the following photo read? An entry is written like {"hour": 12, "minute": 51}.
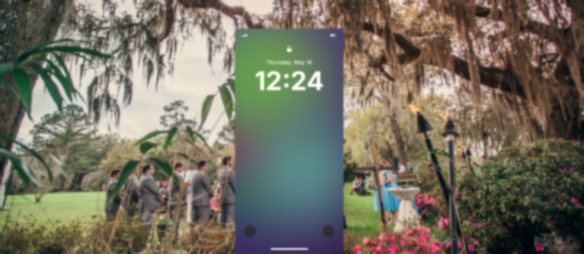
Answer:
{"hour": 12, "minute": 24}
